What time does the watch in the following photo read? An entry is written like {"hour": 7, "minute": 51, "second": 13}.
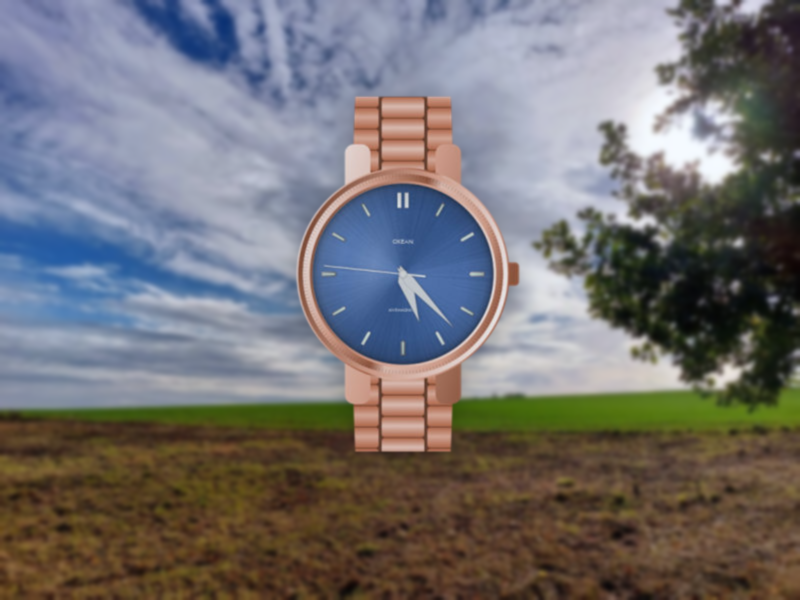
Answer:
{"hour": 5, "minute": 22, "second": 46}
